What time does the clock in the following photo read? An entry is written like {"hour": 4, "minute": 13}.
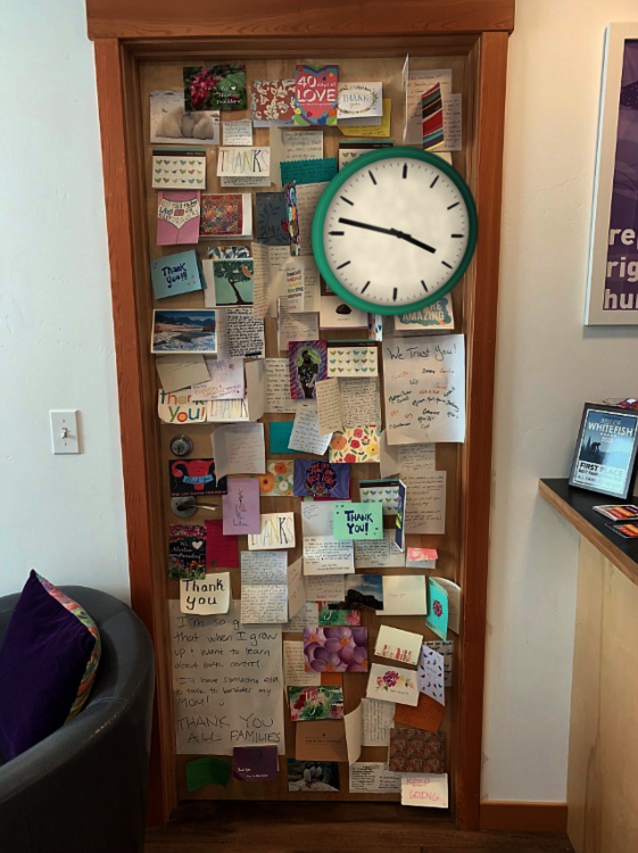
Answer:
{"hour": 3, "minute": 47}
